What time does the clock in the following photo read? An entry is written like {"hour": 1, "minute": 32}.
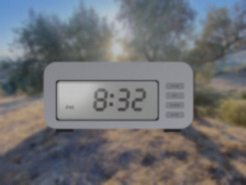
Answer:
{"hour": 8, "minute": 32}
